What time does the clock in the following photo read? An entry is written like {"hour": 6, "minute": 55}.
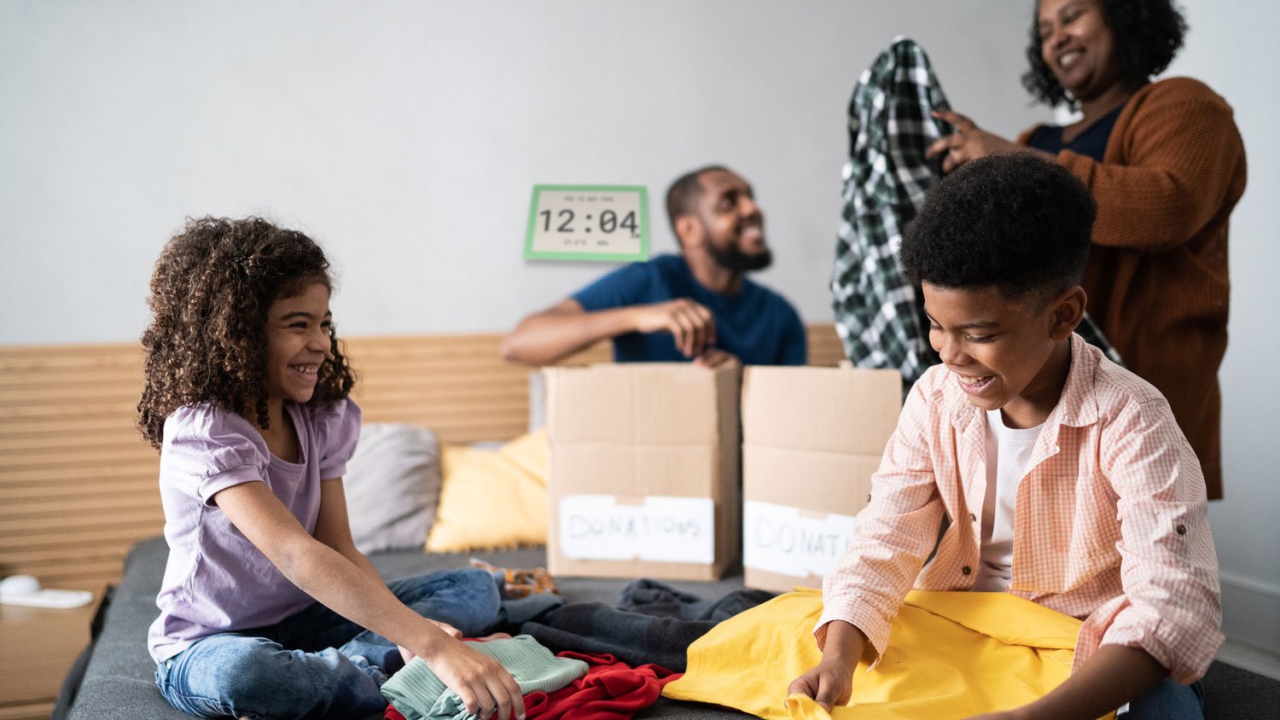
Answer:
{"hour": 12, "minute": 4}
